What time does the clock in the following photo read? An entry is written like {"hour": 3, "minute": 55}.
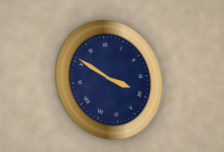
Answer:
{"hour": 3, "minute": 51}
